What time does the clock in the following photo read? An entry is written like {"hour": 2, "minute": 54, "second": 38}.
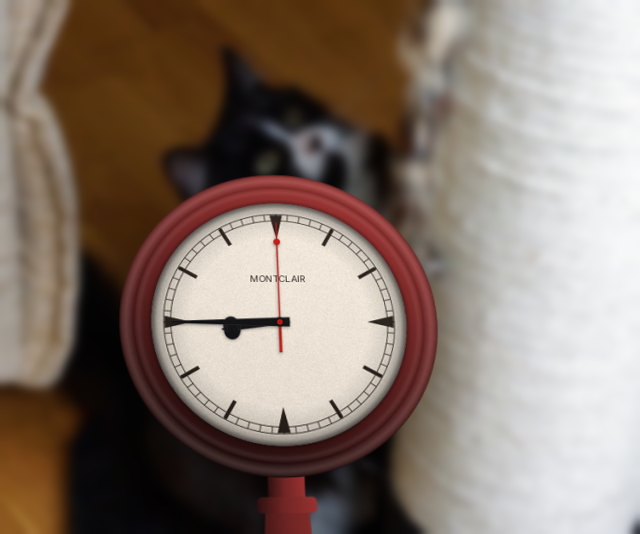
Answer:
{"hour": 8, "minute": 45, "second": 0}
